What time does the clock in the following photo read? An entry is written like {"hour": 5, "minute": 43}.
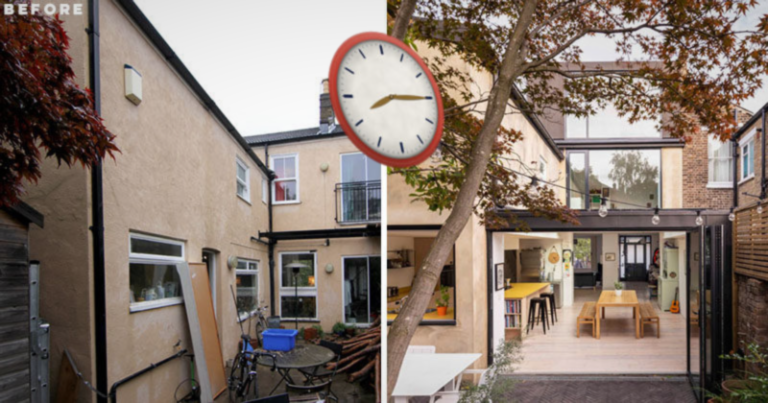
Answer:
{"hour": 8, "minute": 15}
